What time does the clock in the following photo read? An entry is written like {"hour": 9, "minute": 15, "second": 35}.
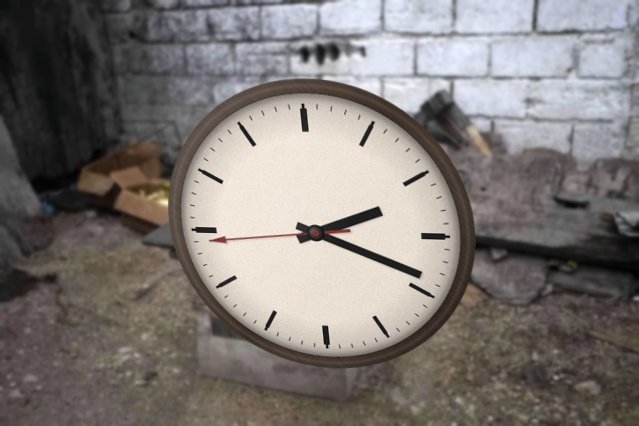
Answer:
{"hour": 2, "minute": 18, "second": 44}
